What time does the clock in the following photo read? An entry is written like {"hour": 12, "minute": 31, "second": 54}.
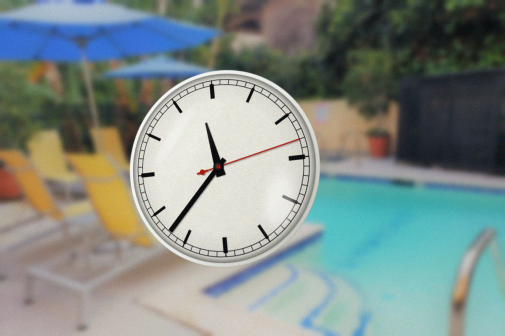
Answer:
{"hour": 11, "minute": 37, "second": 13}
